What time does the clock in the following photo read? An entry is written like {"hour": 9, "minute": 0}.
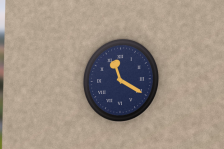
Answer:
{"hour": 11, "minute": 20}
